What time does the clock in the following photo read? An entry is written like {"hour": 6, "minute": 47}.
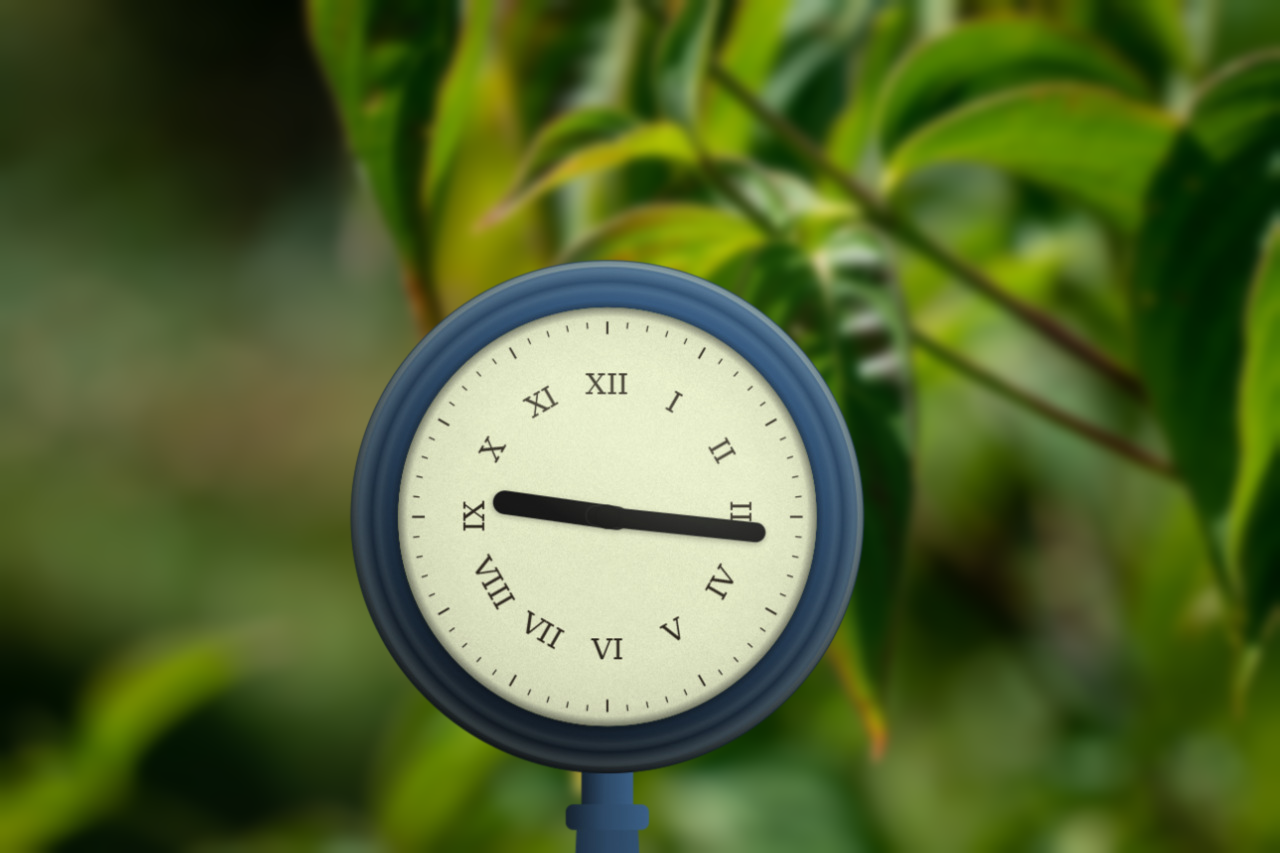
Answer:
{"hour": 9, "minute": 16}
